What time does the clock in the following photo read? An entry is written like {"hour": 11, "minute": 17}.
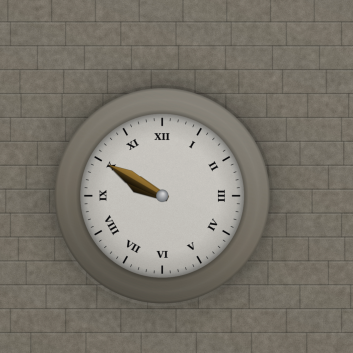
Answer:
{"hour": 9, "minute": 50}
